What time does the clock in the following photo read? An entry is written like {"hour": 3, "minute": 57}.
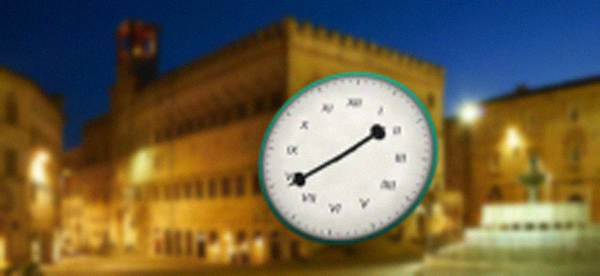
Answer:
{"hour": 1, "minute": 39}
